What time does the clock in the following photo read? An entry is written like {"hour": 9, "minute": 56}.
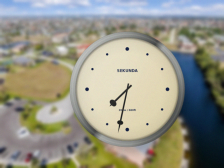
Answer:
{"hour": 7, "minute": 32}
